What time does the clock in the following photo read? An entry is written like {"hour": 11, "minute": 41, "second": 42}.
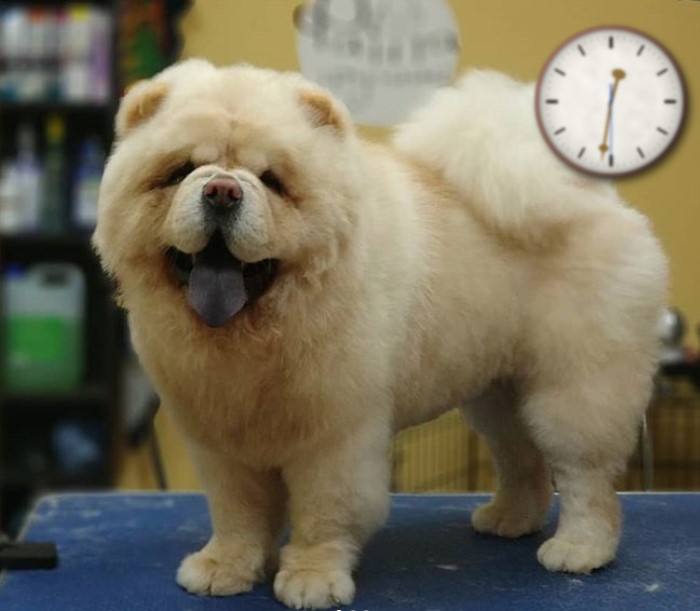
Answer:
{"hour": 12, "minute": 31, "second": 30}
